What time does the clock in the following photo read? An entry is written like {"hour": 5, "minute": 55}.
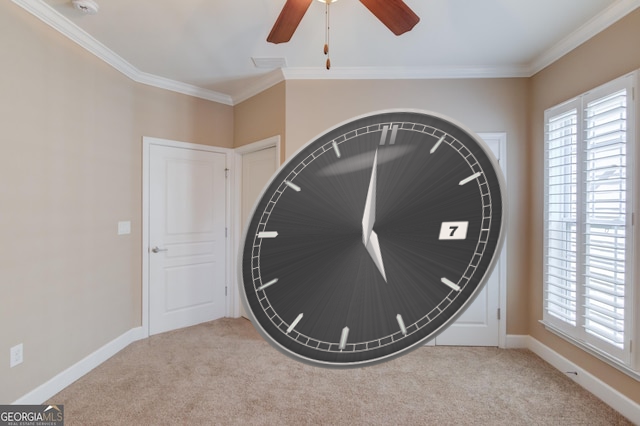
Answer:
{"hour": 4, "minute": 59}
